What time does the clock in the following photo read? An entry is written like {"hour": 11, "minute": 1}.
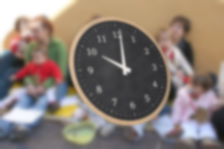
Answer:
{"hour": 10, "minute": 1}
